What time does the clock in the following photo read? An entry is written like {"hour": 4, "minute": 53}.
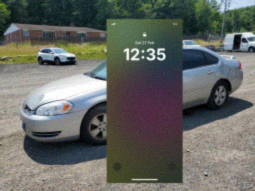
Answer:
{"hour": 12, "minute": 35}
